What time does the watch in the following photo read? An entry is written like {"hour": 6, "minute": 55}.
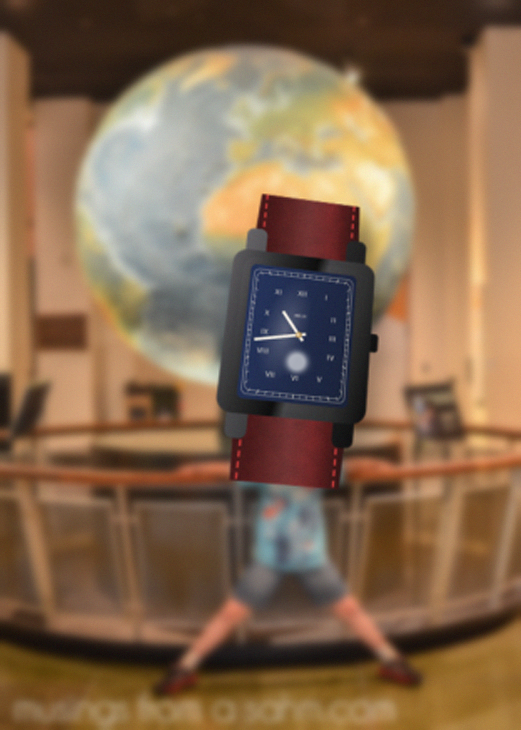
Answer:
{"hour": 10, "minute": 43}
